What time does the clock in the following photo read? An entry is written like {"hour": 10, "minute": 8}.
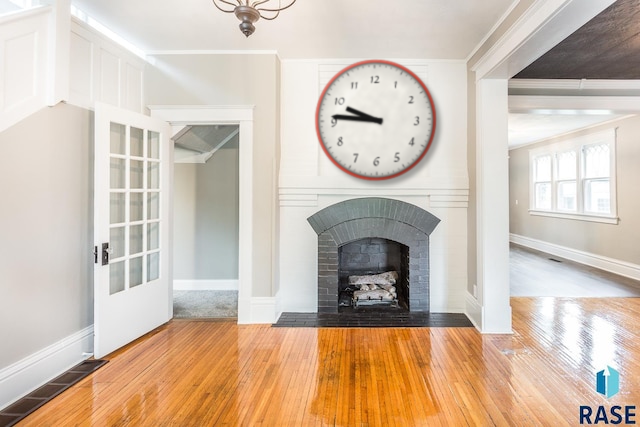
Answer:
{"hour": 9, "minute": 46}
